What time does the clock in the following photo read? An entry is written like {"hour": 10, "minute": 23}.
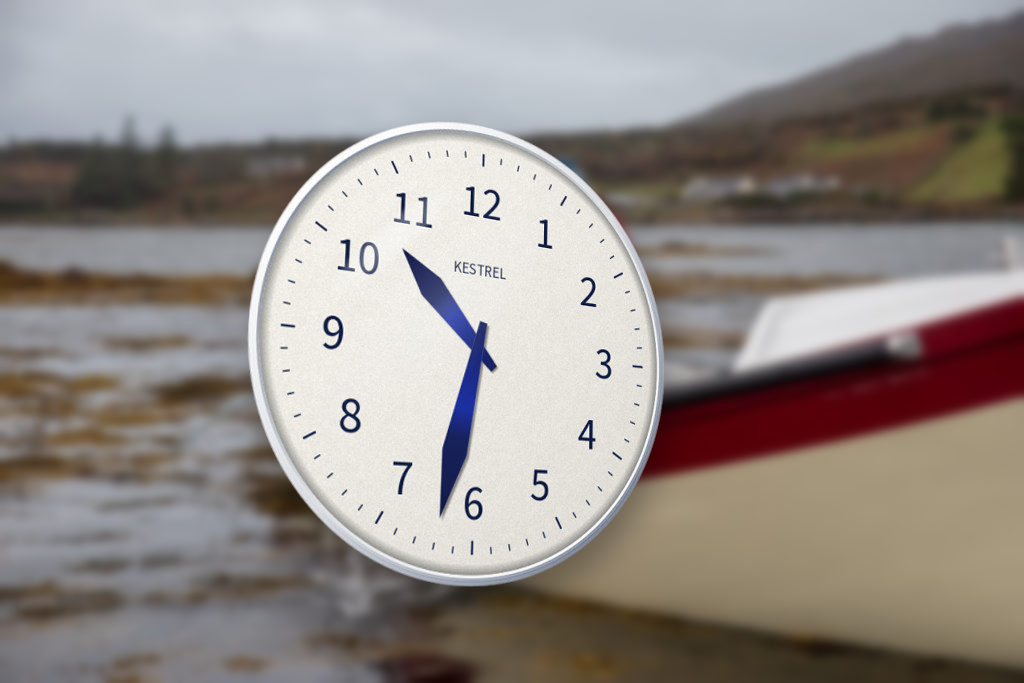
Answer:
{"hour": 10, "minute": 32}
